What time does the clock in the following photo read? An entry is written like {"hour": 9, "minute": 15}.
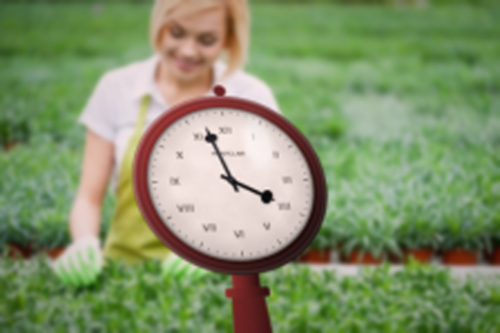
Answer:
{"hour": 3, "minute": 57}
